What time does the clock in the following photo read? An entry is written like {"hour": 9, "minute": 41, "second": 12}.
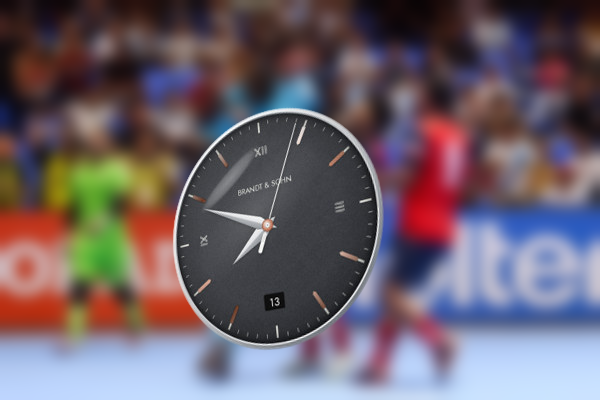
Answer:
{"hour": 7, "minute": 49, "second": 4}
